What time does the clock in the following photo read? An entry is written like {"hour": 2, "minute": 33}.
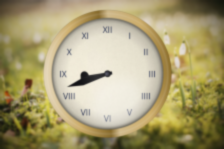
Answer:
{"hour": 8, "minute": 42}
